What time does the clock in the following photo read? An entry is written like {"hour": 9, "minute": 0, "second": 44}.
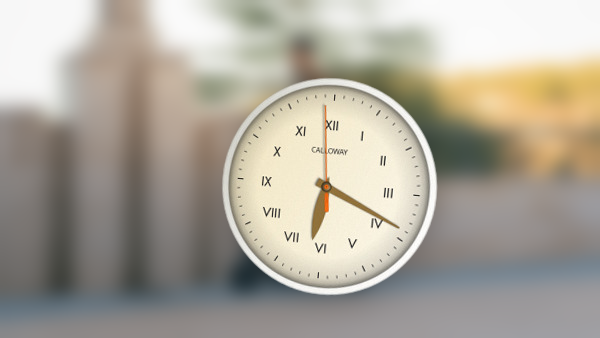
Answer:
{"hour": 6, "minute": 18, "second": 59}
